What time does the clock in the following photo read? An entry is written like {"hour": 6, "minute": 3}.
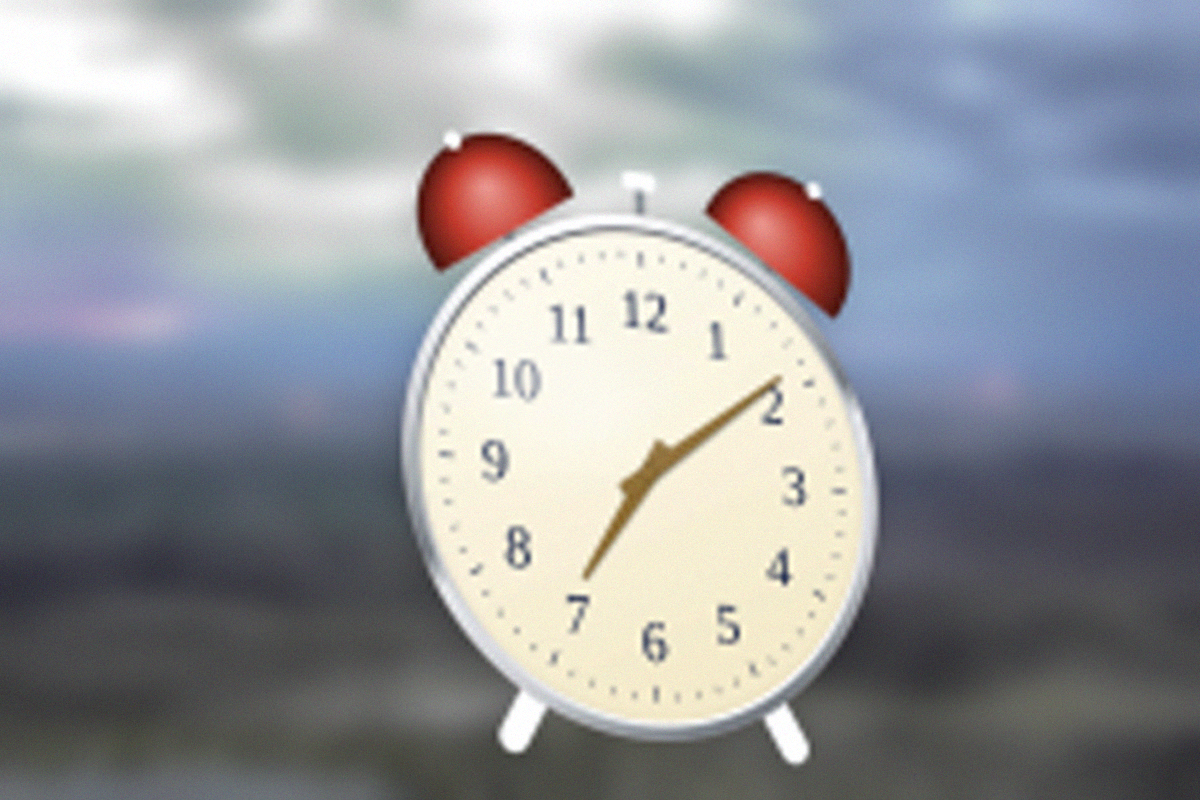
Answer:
{"hour": 7, "minute": 9}
